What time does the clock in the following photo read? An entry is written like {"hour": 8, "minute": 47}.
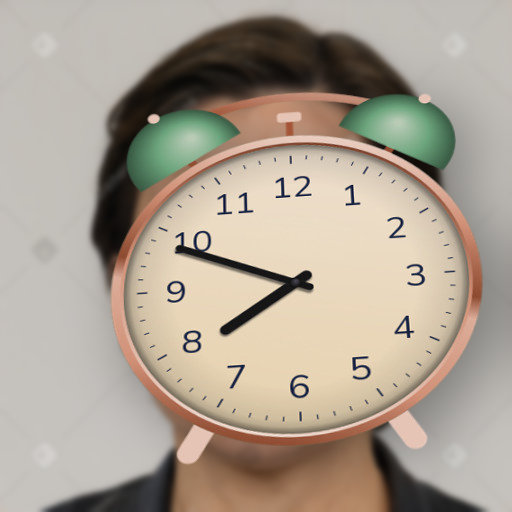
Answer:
{"hour": 7, "minute": 49}
